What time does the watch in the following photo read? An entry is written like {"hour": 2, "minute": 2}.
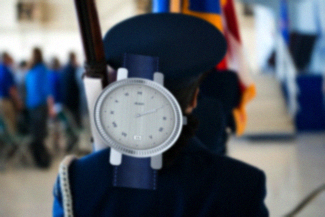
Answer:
{"hour": 2, "minute": 10}
